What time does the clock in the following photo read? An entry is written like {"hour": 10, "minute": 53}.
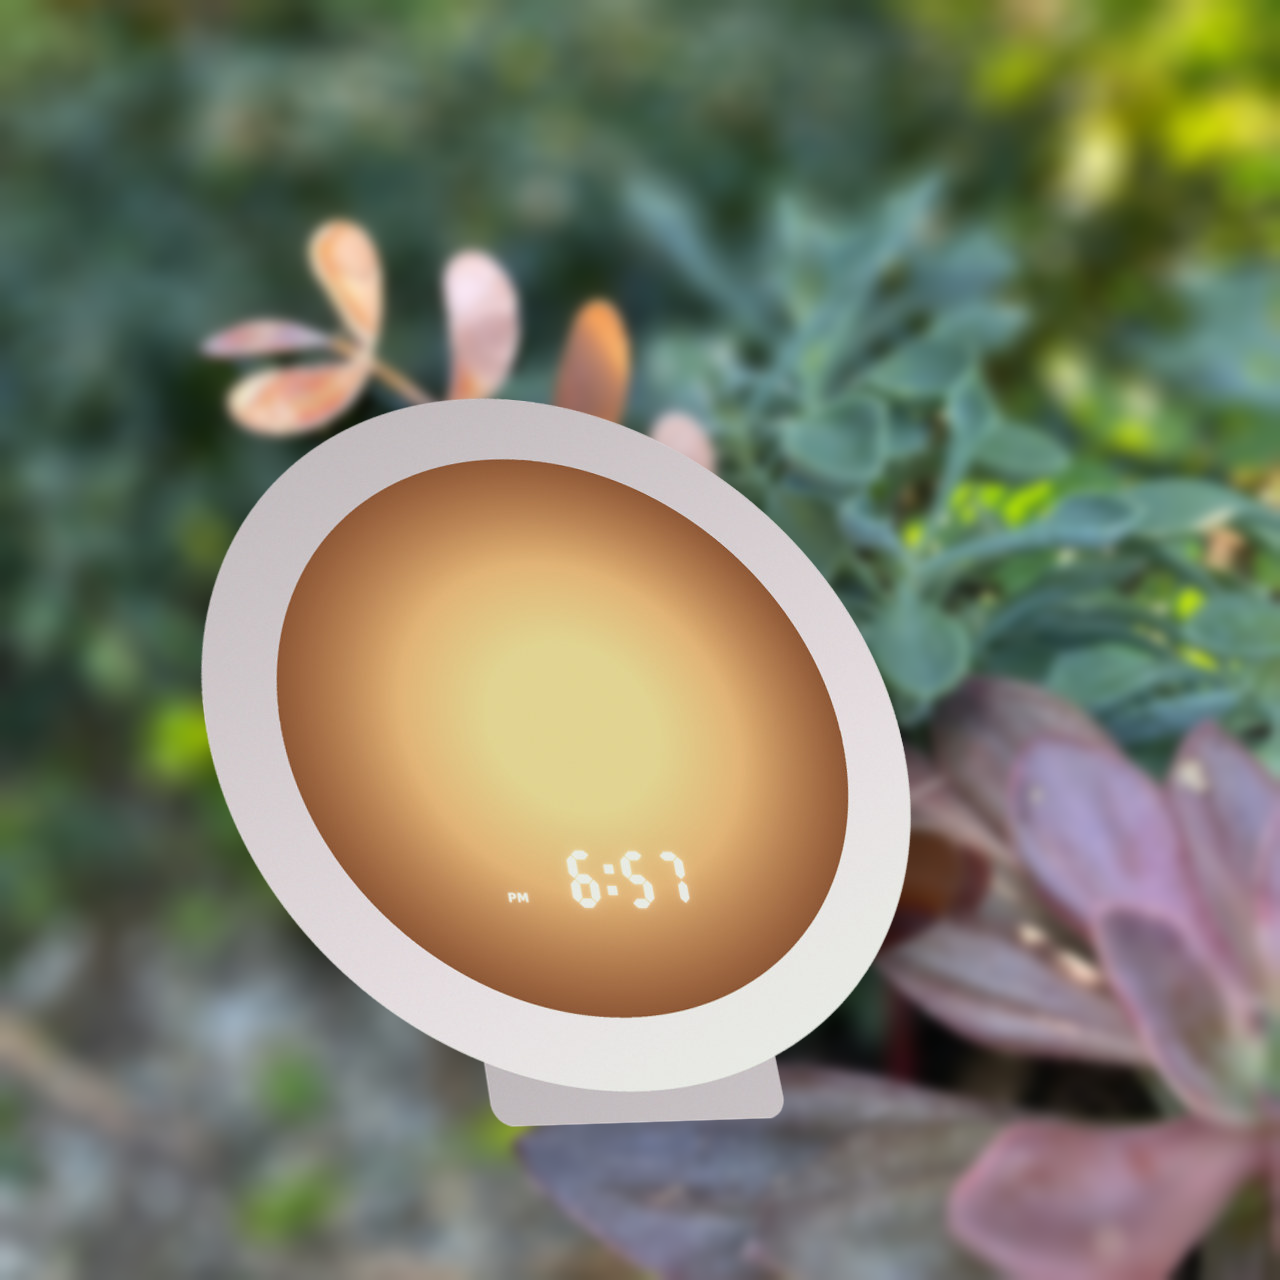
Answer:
{"hour": 6, "minute": 57}
